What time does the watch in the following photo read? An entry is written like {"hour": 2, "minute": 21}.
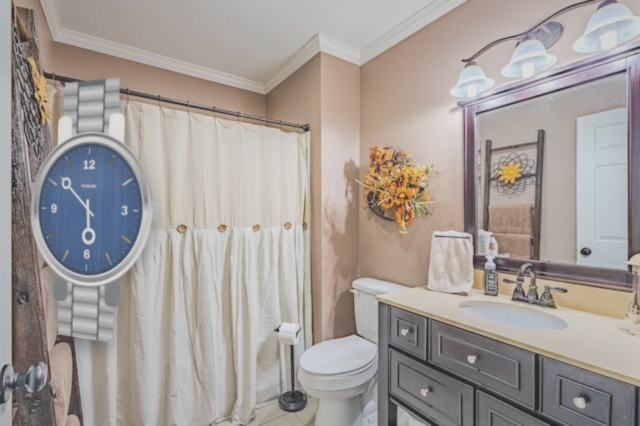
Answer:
{"hour": 5, "minute": 52}
